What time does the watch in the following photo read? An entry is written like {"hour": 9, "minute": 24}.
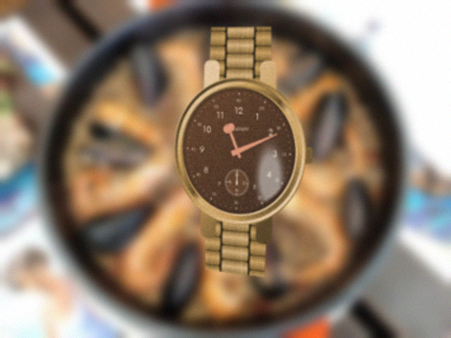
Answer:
{"hour": 11, "minute": 11}
